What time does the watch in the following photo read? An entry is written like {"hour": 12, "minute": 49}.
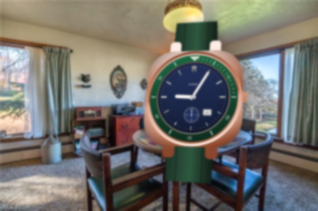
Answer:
{"hour": 9, "minute": 5}
